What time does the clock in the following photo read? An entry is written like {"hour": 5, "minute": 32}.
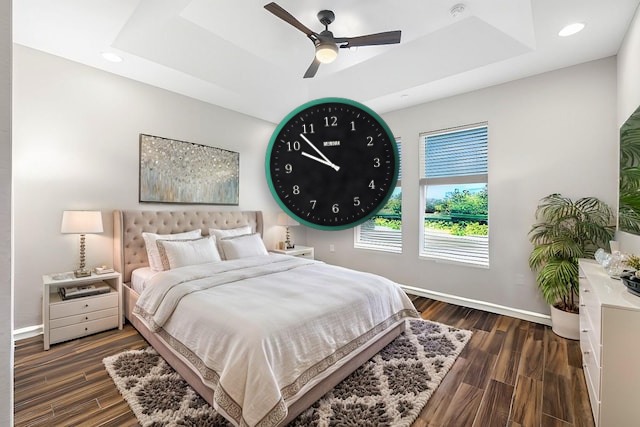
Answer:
{"hour": 9, "minute": 53}
